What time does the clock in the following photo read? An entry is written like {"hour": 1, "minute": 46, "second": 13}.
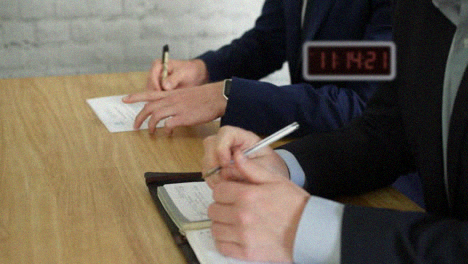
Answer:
{"hour": 11, "minute": 14, "second": 21}
